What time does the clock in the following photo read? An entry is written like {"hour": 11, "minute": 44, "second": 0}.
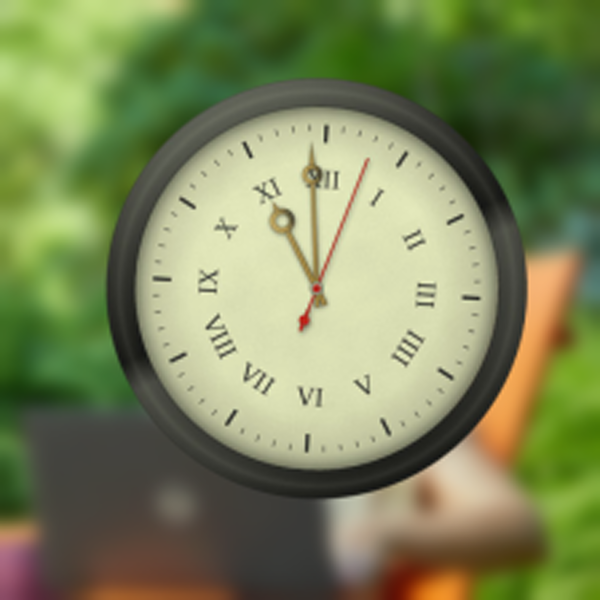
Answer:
{"hour": 10, "minute": 59, "second": 3}
